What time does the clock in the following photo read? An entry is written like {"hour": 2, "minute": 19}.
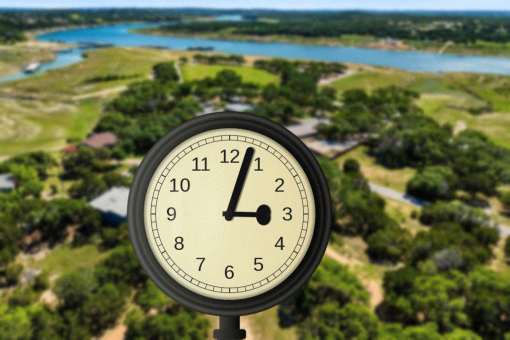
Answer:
{"hour": 3, "minute": 3}
